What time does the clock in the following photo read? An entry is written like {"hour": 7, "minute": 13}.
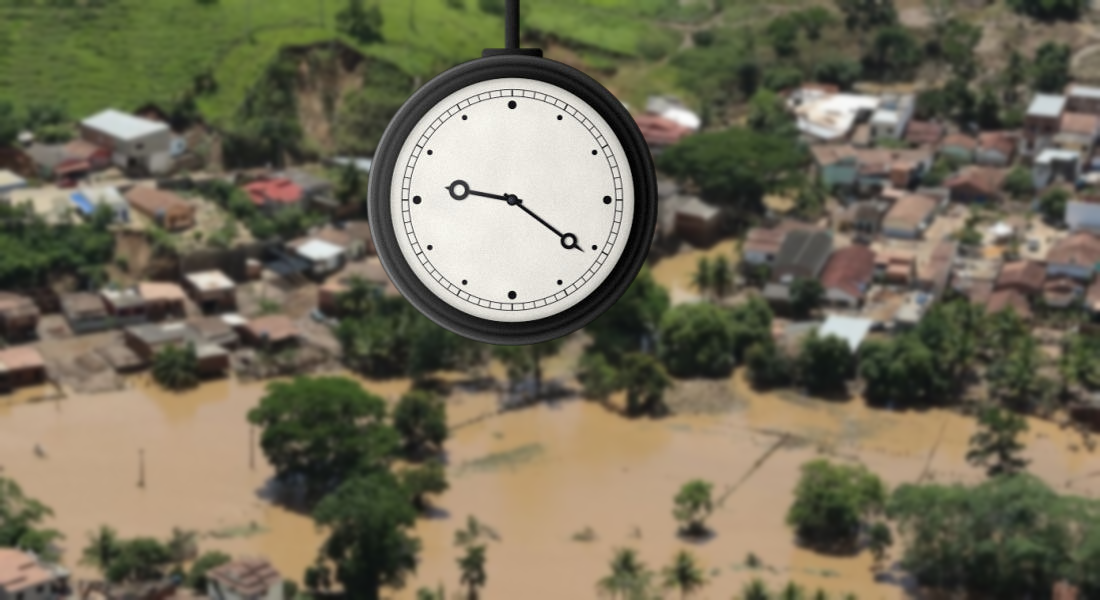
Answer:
{"hour": 9, "minute": 21}
